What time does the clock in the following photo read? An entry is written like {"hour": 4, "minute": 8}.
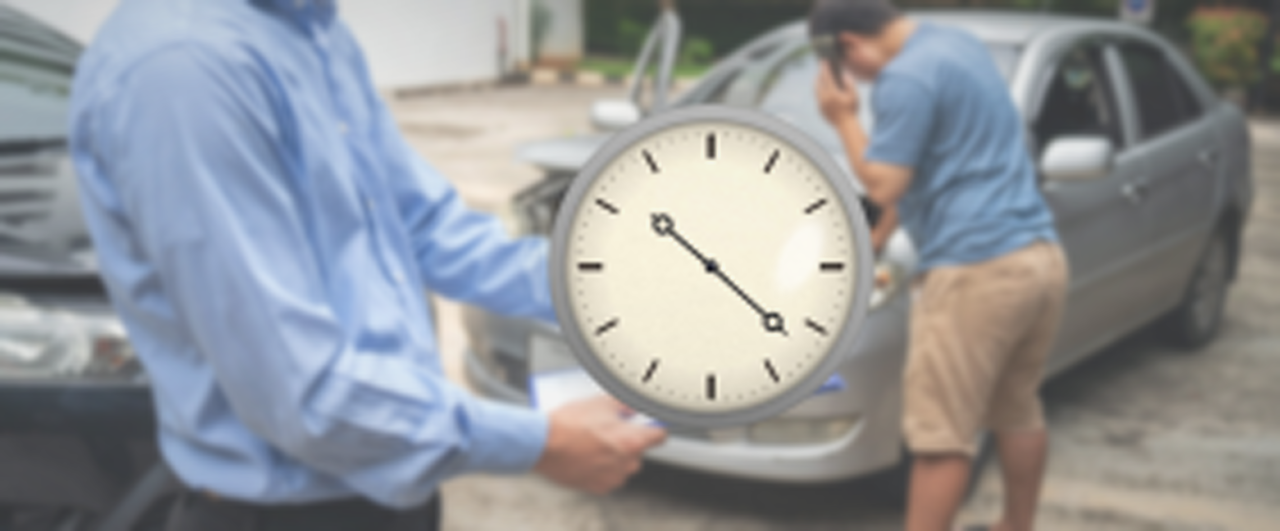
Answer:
{"hour": 10, "minute": 22}
